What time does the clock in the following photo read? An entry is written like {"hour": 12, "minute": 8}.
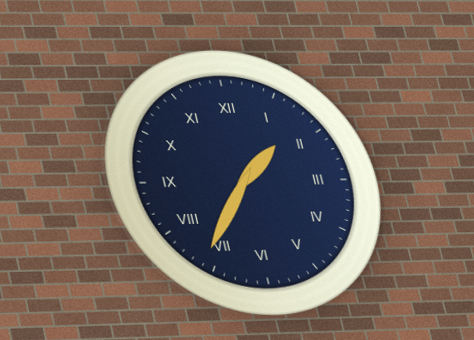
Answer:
{"hour": 1, "minute": 36}
